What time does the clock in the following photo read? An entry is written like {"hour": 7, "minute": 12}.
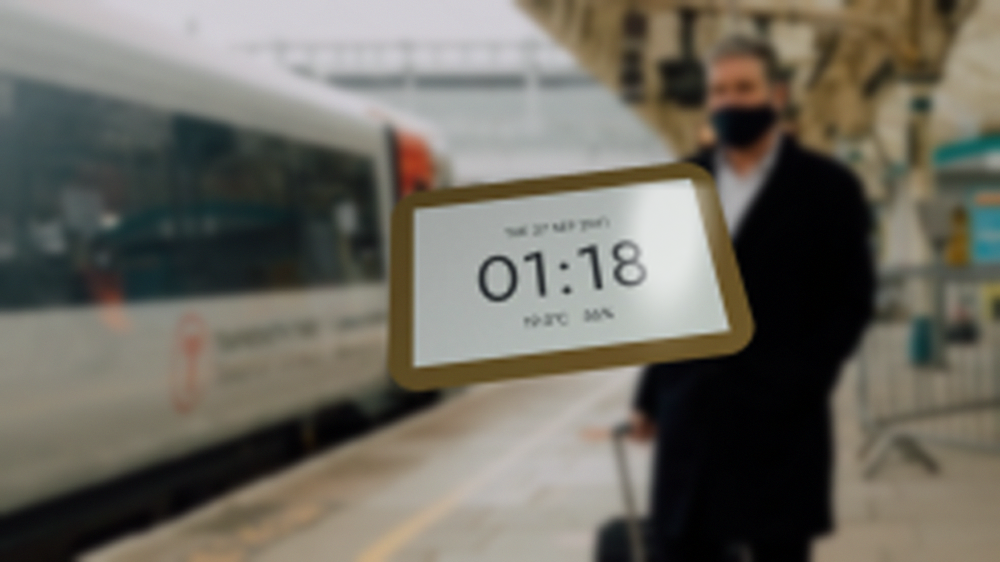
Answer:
{"hour": 1, "minute": 18}
